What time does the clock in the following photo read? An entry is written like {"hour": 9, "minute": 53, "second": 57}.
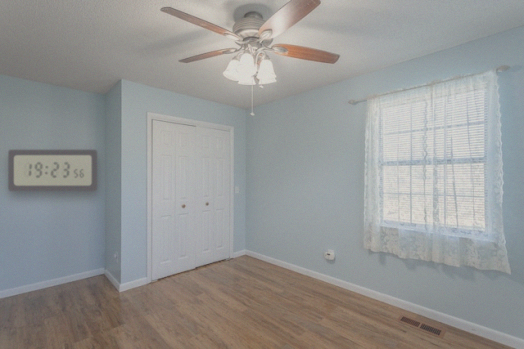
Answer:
{"hour": 19, "minute": 23, "second": 56}
